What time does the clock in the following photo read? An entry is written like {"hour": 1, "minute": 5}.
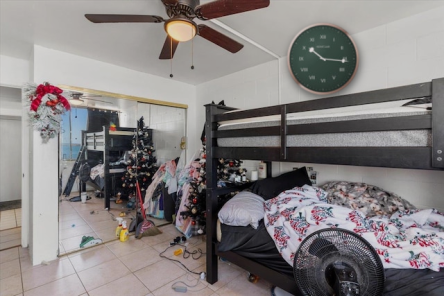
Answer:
{"hour": 10, "minute": 16}
